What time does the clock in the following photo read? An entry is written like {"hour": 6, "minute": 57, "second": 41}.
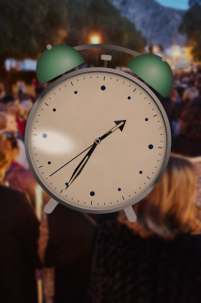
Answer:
{"hour": 1, "minute": 34, "second": 38}
